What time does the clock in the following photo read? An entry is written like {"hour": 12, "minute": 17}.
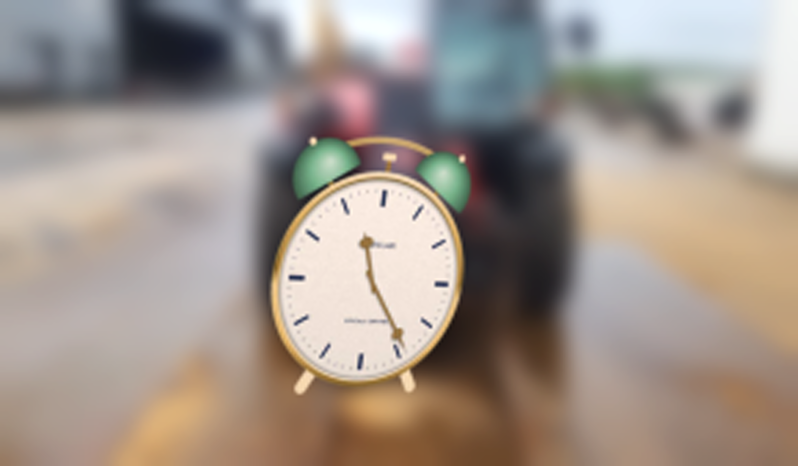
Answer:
{"hour": 11, "minute": 24}
